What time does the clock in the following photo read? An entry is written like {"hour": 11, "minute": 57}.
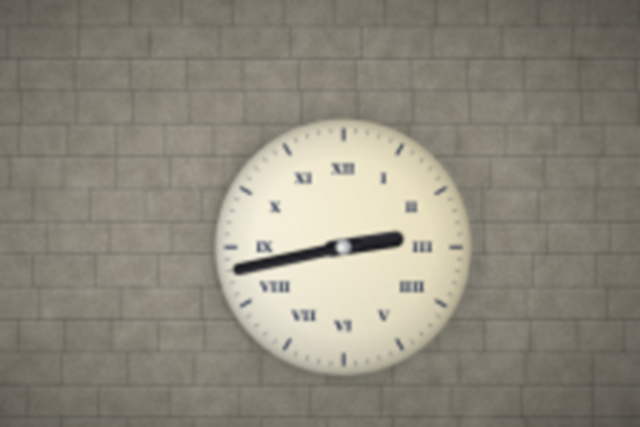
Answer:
{"hour": 2, "minute": 43}
